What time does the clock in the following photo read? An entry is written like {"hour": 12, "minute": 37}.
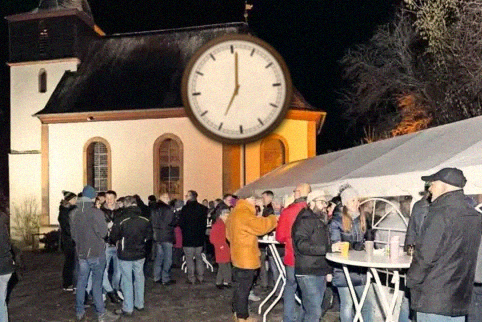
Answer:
{"hour": 7, "minute": 1}
